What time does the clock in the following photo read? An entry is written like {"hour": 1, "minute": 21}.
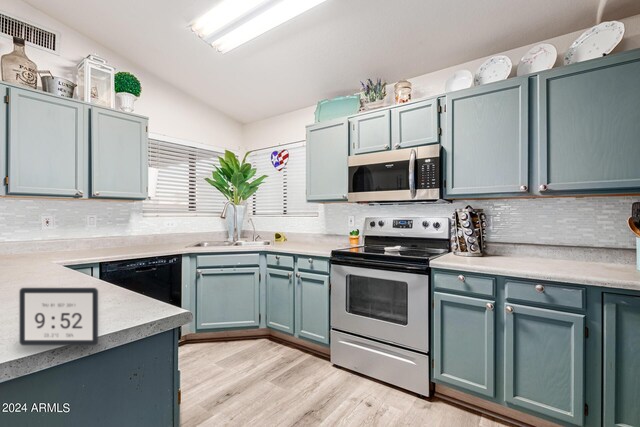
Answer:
{"hour": 9, "minute": 52}
